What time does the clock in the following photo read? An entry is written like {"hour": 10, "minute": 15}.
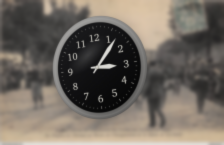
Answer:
{"hour": 3, "minute": 7}
